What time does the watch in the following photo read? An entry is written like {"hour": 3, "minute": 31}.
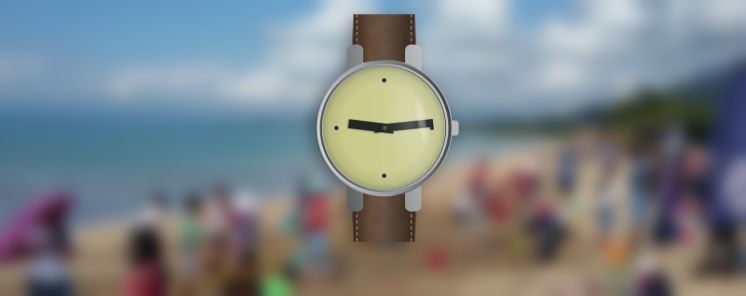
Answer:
{"hour": 9, "minute": 14}
